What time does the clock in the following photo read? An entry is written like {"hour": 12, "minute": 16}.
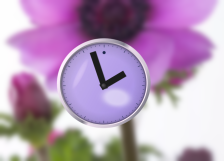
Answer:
{"hour": 1, "minute": 57}
